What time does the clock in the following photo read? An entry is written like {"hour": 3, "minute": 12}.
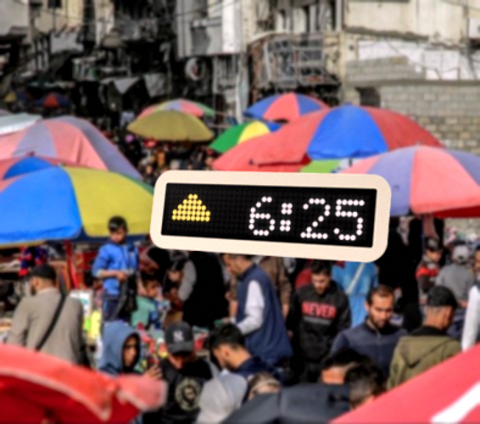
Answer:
{"hour": 6, "minute": 25}
